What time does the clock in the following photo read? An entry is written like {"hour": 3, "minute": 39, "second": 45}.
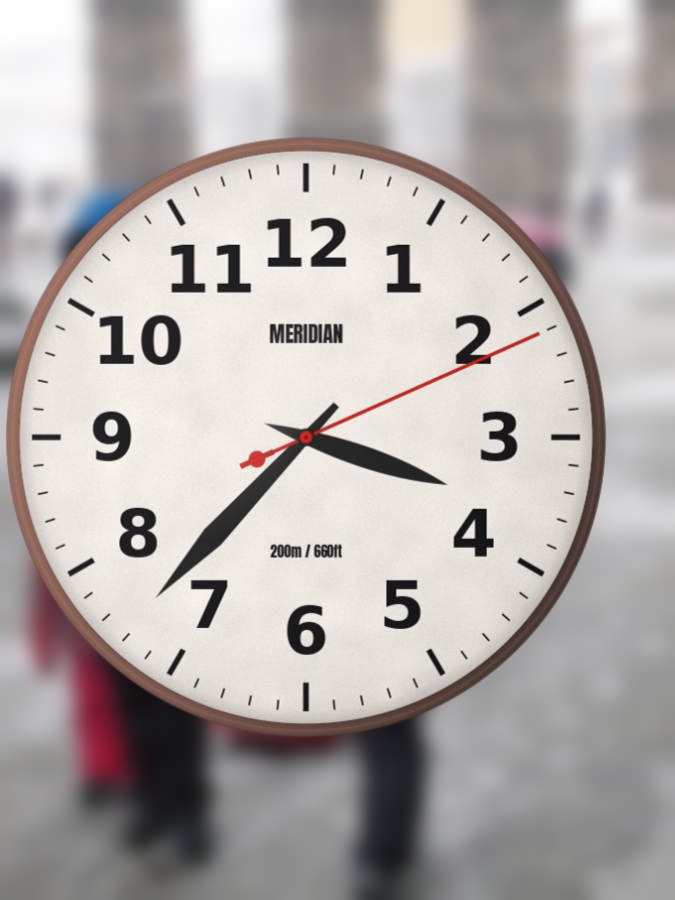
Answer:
{"hour": 3, "minute": 37, "second": 11}
